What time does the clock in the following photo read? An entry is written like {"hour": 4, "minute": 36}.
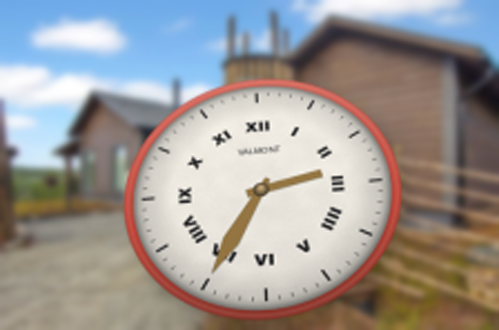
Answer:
{"hour": 2, "minute": 35}
